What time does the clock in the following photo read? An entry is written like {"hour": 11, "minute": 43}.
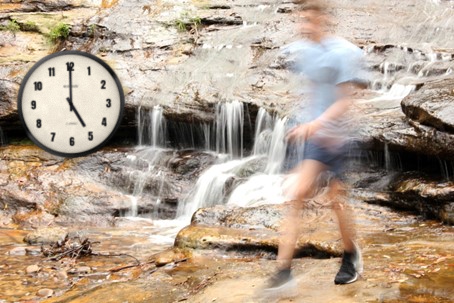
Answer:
{"hour": 5, "minute": 0}
